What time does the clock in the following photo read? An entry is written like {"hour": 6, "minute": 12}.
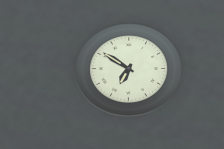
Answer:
{"hour": 6, "minute": 51}
